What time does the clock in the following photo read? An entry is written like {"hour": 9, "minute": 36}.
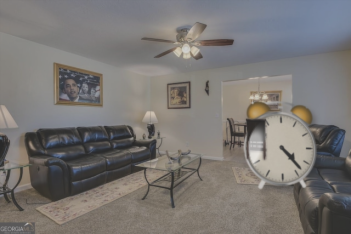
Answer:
{"hour": 4, "minute": 23}
